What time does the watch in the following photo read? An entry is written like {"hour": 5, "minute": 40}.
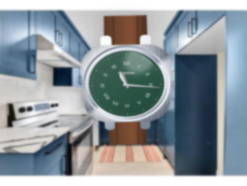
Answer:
{"hour": 11, "minute": 16}
